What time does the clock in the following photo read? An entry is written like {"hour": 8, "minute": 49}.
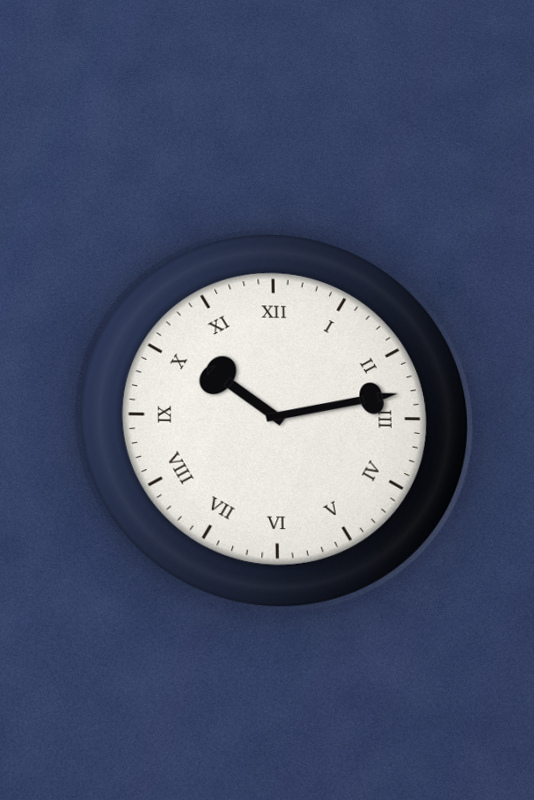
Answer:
{"hour": 10, "minute": 13}
